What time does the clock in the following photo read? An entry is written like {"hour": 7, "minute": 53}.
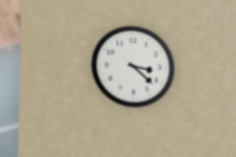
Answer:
{"hour": 3, "minute": 22}
